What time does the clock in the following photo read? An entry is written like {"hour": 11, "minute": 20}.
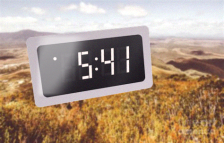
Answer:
{"hour": 5, "minute": 41}
